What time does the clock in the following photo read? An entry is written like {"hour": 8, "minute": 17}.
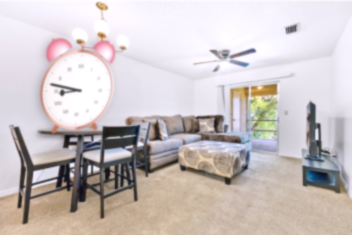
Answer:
{"hour": 8, "minute": 47}
